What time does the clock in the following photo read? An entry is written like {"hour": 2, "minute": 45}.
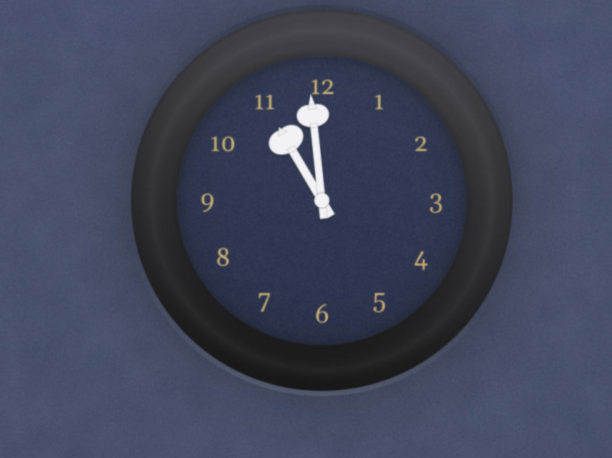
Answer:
{"hour": 10, "minute": 59}
